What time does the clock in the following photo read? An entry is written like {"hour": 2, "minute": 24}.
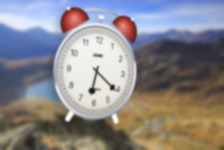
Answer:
{"hour": 6, "minute": 21}
